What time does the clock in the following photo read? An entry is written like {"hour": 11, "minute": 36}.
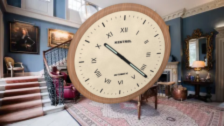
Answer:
{"hour": 10, "minute": 22}
